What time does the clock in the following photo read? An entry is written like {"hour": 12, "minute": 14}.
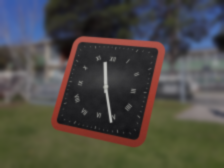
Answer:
{"hour": 11, "minute": 26}
